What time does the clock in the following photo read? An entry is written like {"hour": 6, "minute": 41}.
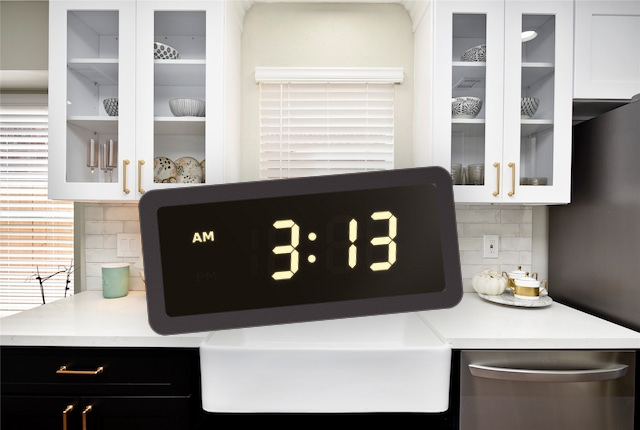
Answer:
{"hour": 3, "minute": 13}
